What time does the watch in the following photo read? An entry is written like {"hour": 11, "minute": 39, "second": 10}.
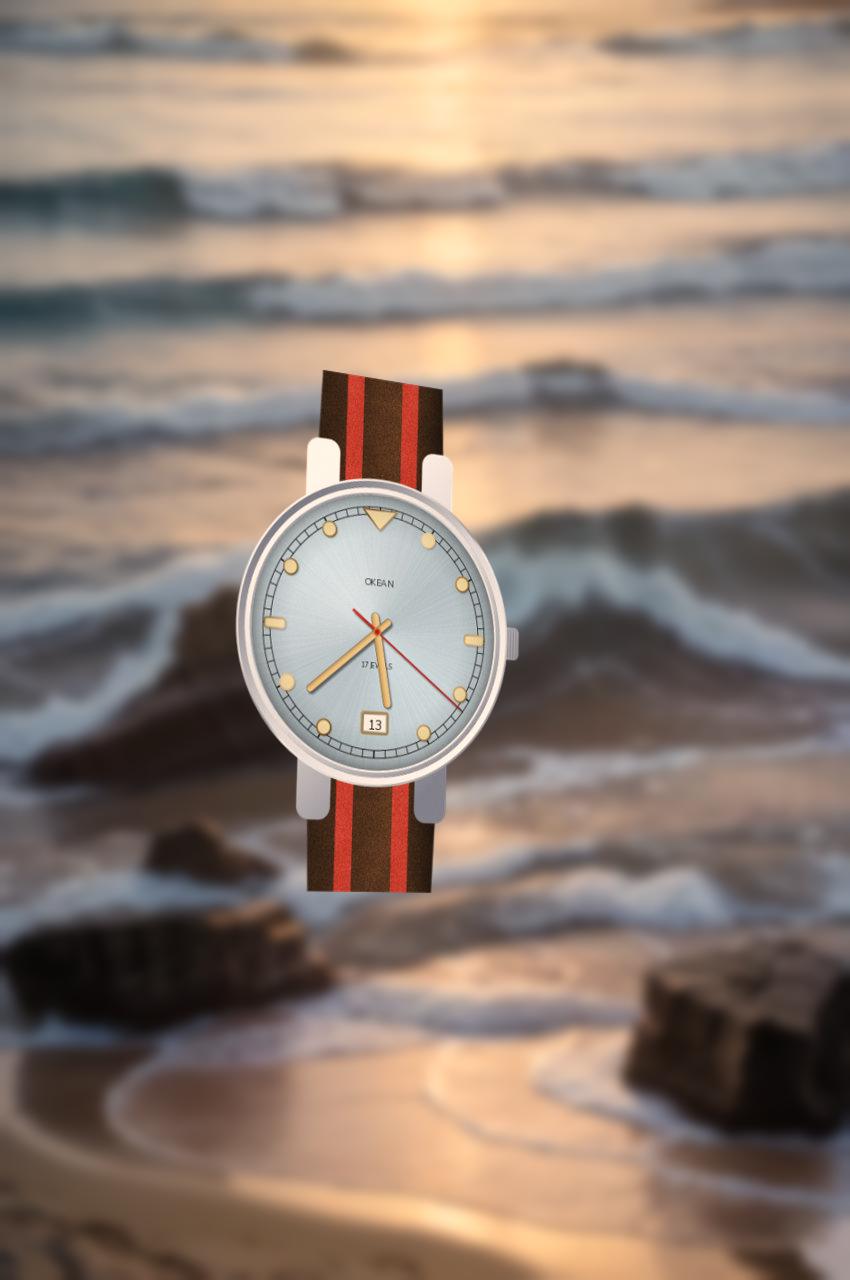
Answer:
{"hour": 5, "minute": 38, "second": 21}
